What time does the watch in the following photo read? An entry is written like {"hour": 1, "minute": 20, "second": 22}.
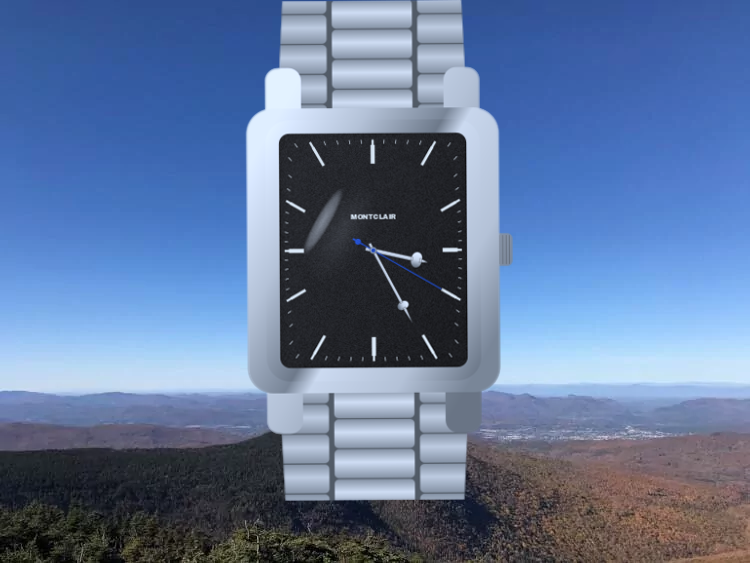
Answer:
{"hour": 3, "minute": 25, "second": 20}
